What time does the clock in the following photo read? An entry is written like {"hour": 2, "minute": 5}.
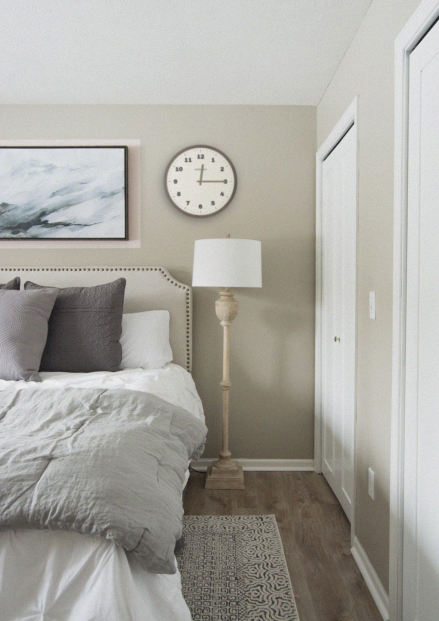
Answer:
{"hour": 12, "minute": 15}
